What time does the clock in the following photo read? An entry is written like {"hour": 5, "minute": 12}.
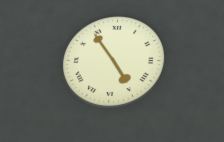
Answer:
{"hour": 4, "minute": 54}
